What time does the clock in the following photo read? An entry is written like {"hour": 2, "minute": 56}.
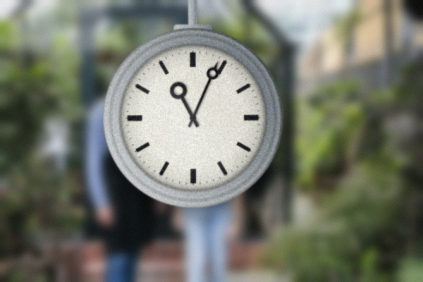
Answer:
{"hour": 11, "minute": 4}
